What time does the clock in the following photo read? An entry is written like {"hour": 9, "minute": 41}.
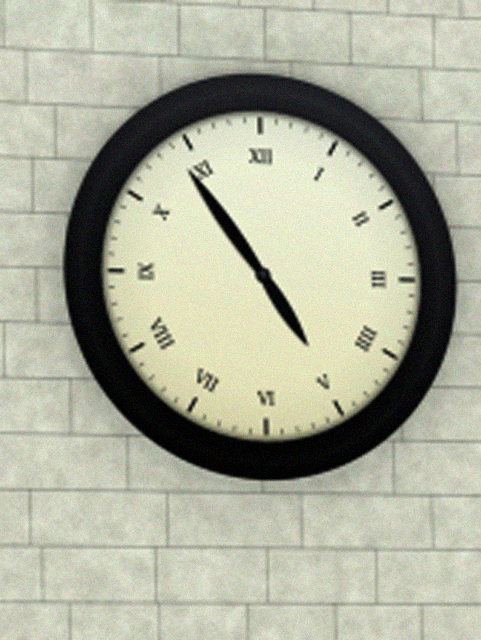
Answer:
{"hour": 4, "minute": 54}
